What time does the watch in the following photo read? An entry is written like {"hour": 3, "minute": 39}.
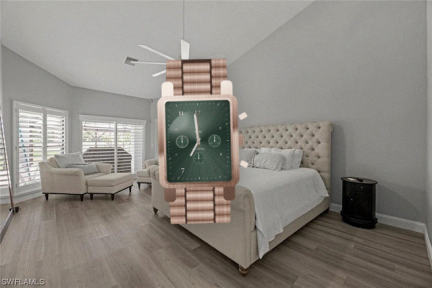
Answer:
{"hour": 6, "minute": 59}
